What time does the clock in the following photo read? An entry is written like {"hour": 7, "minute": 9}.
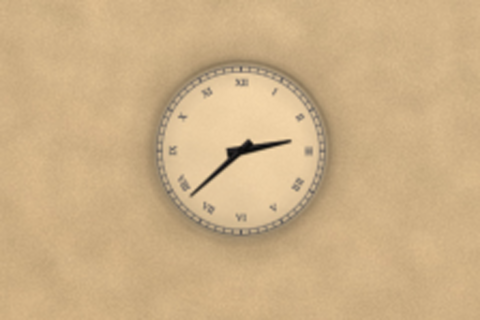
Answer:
{"hour": 2, "minute": 38}
